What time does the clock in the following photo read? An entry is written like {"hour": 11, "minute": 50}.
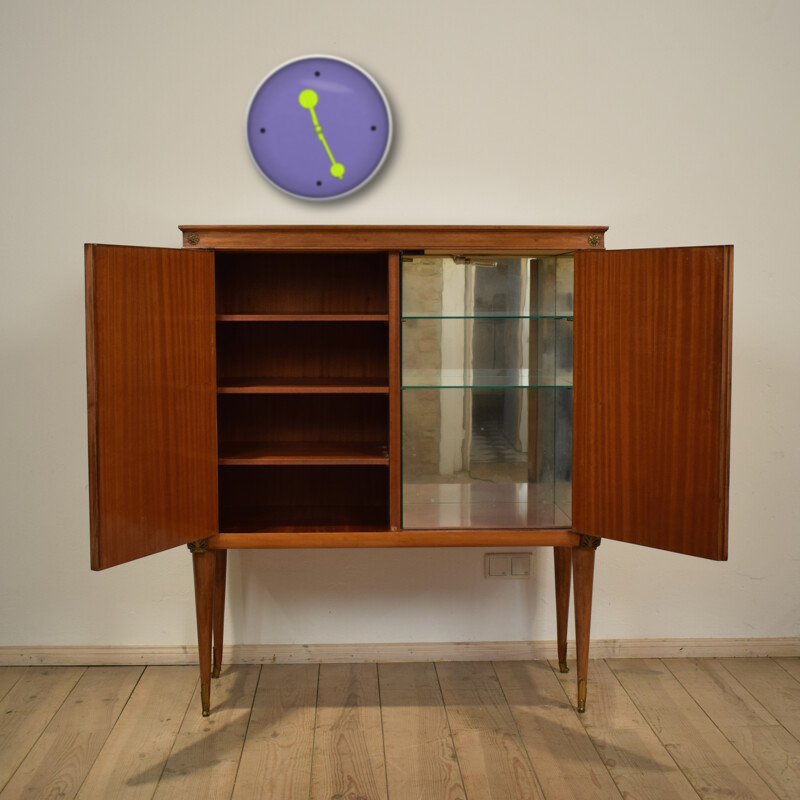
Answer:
{"hour": 11, "minute": 26}
